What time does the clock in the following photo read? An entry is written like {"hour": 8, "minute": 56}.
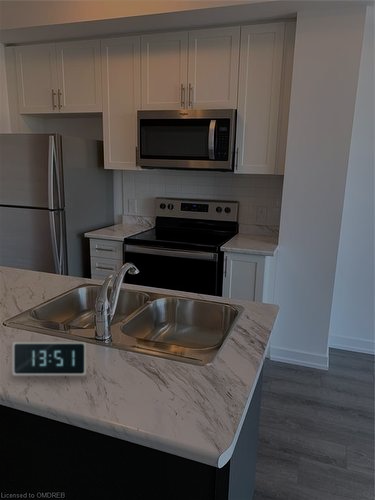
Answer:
{"hour": 13, "minute": 51}
